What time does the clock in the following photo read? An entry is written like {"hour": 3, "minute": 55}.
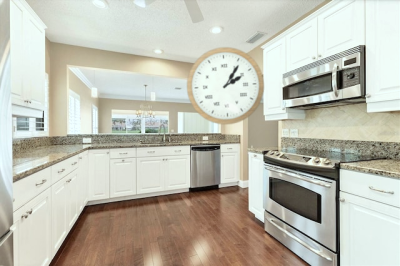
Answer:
{"hour": 2, "minute": 6}
